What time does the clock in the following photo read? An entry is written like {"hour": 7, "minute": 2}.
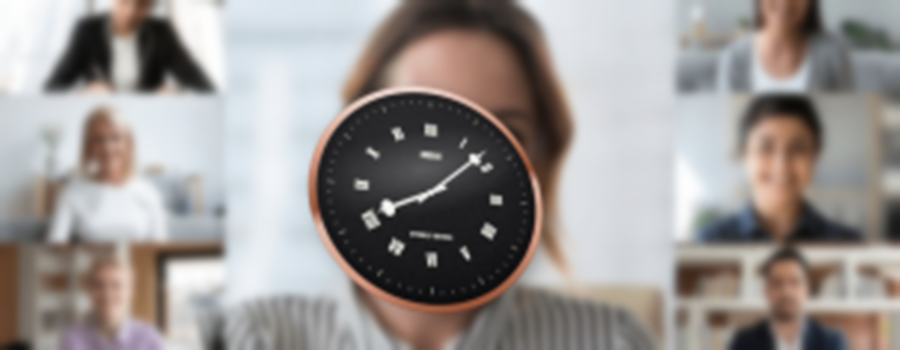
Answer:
{"hour": 8, "minute": 8}
